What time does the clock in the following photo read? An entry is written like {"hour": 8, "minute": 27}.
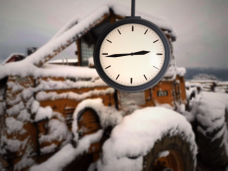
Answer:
{"hour": 2, "minute": 44}
